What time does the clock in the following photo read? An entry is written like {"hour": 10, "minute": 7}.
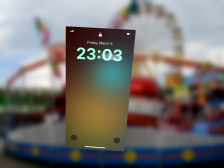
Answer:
{"hour": 23, "minute": 3}
